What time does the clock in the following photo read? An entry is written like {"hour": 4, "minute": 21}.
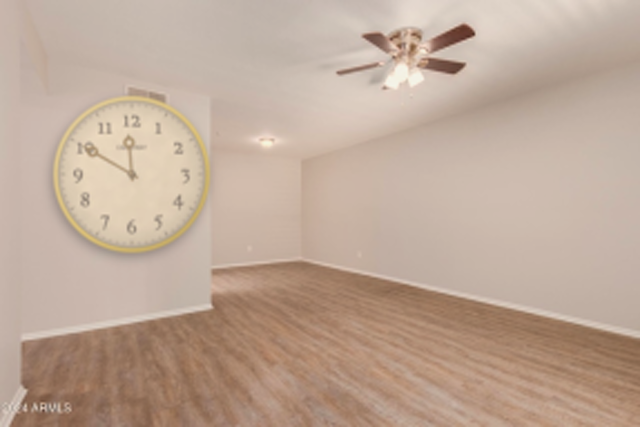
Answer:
{"hour": 11, "minute": 50}
